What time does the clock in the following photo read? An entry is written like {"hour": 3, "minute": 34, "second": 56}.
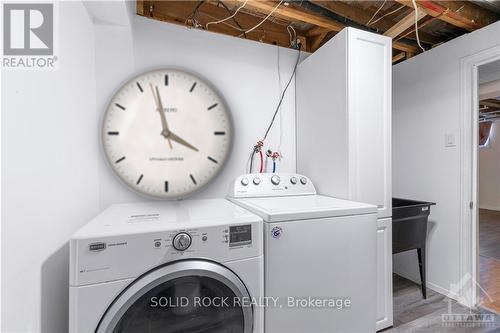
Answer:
{"hour": 3, "minute": 57, "second": 57}
